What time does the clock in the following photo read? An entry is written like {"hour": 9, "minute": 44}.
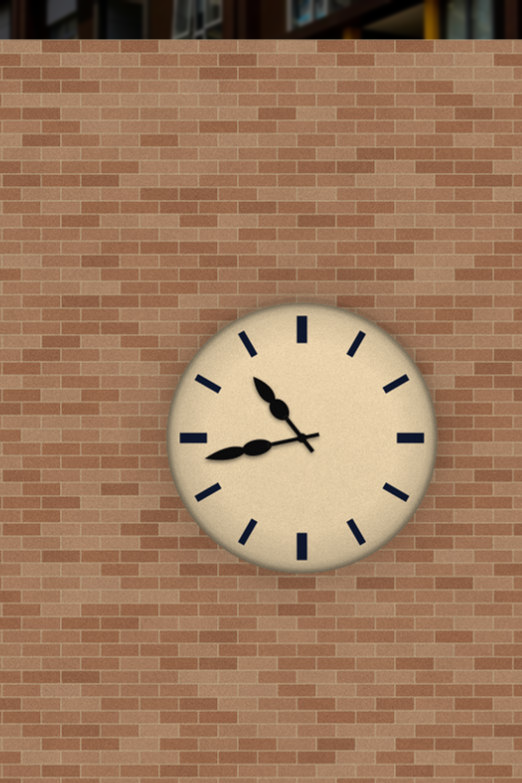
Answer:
{"hour": 10, "minute": 43}
